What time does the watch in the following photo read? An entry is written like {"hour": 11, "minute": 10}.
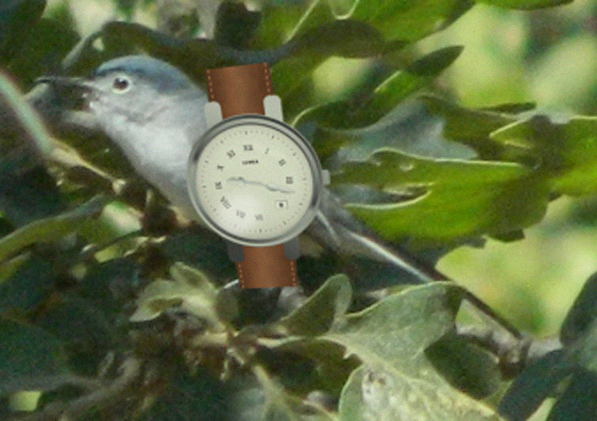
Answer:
{"hour": 9, "minute": 18}
